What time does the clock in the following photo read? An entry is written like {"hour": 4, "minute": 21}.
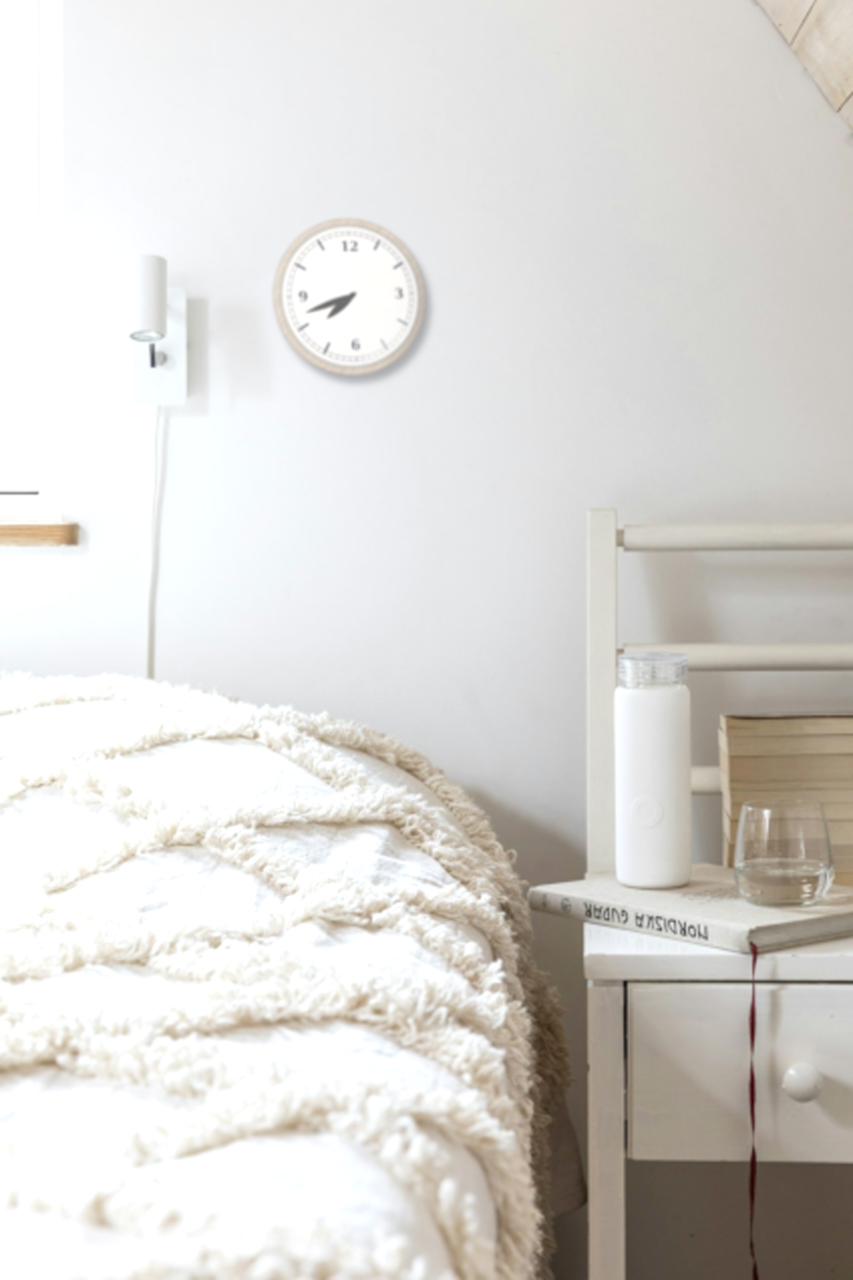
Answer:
{"hour": 7, "minute": 42}
